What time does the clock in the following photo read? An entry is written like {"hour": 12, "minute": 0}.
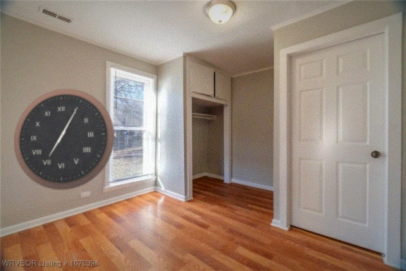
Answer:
{"hour": 7, "minute": 5}
